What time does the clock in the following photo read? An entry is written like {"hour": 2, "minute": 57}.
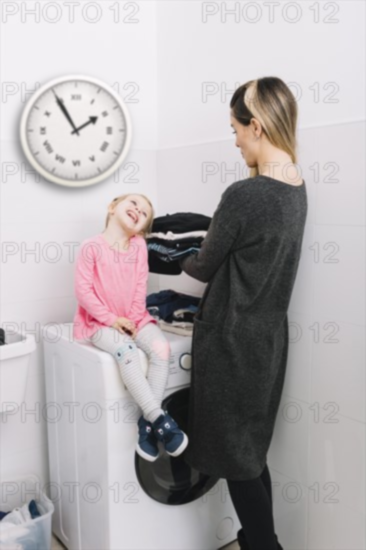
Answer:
{"hour": 1, "minute": 55}
